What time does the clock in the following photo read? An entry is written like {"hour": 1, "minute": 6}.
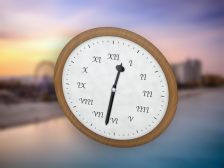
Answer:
{"hour": 12, "minute": 32}
